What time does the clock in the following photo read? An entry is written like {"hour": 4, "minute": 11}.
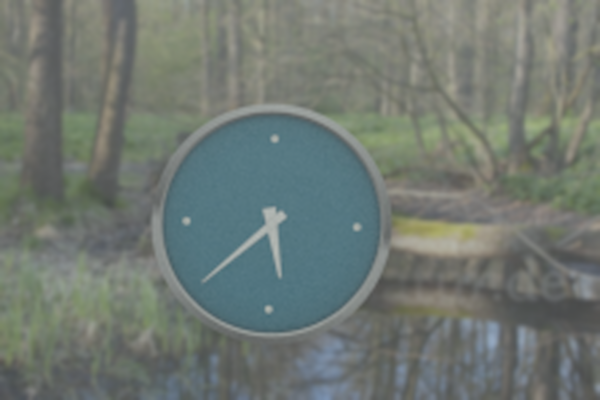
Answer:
{"hour": 5, "minute": 38}
